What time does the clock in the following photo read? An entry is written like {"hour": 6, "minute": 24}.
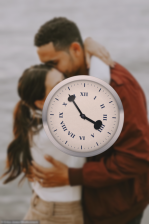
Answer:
{"hour": 3, "minute": 54}
